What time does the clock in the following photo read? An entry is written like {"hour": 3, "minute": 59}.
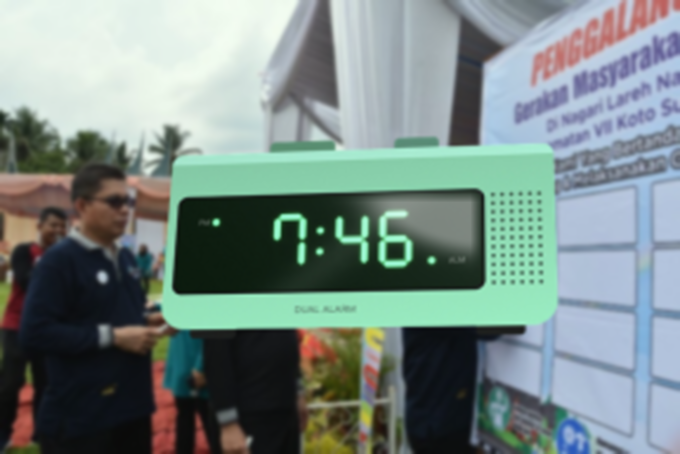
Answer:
{"hour": 7, "minute": 46}
